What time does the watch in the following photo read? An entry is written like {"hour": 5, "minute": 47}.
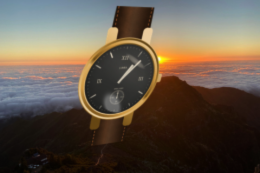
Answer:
{"hour": 1, "minute": 7}
